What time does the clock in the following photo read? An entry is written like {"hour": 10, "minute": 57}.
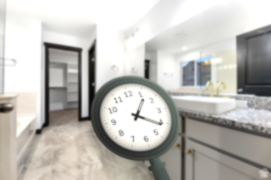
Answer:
{"hour": 1, "minute": 21}
